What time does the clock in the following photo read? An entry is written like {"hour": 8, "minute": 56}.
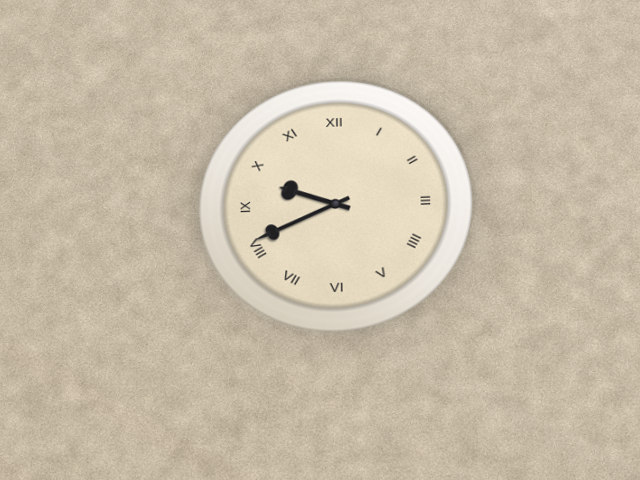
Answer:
{"hour": 9, "minute": 41}
